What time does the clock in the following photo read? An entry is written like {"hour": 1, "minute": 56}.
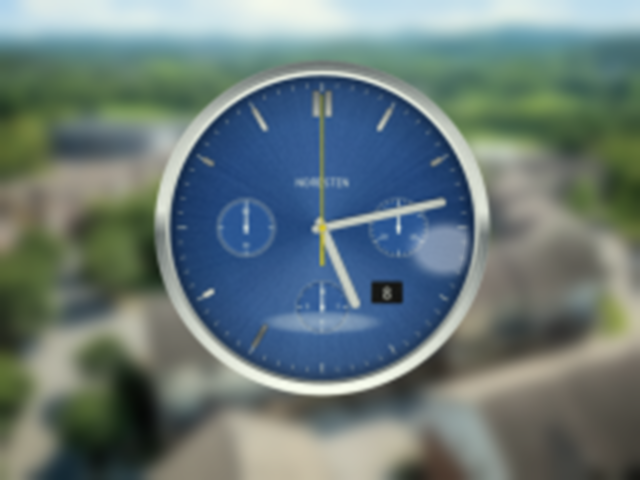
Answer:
{"hour": 5, "minute": 13}
